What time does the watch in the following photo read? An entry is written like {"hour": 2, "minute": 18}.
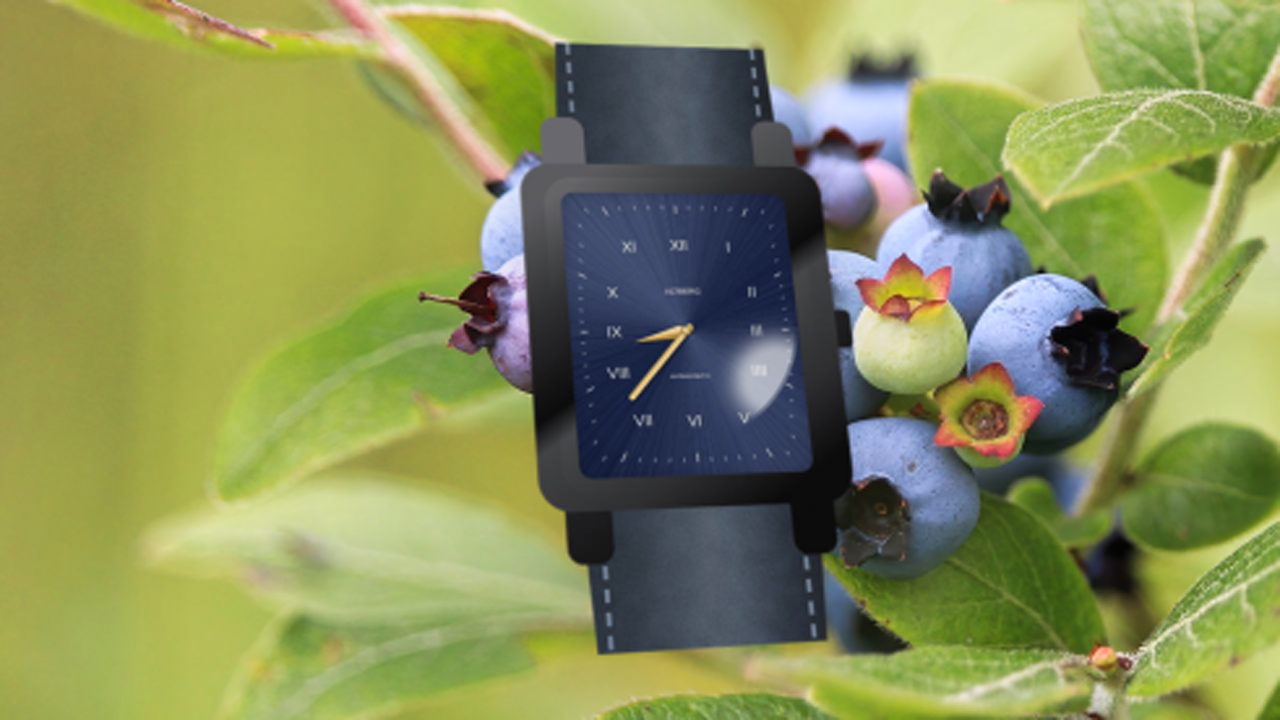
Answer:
{"hour": 8, "minute": 37}
